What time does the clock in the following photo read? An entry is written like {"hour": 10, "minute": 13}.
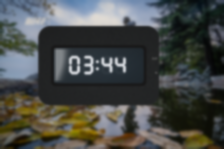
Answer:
{"hour": 3, "minute": 44}
